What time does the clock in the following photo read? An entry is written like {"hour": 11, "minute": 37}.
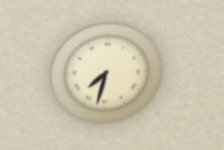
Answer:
{"hour": 7, "minute": 32}
